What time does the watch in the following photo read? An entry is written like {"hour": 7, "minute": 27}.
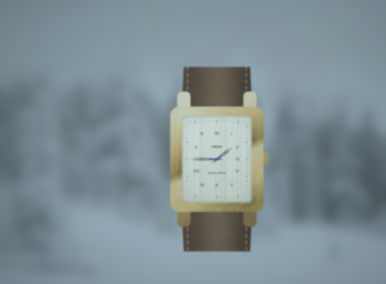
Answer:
{"hour": 1, "minute": 45}
